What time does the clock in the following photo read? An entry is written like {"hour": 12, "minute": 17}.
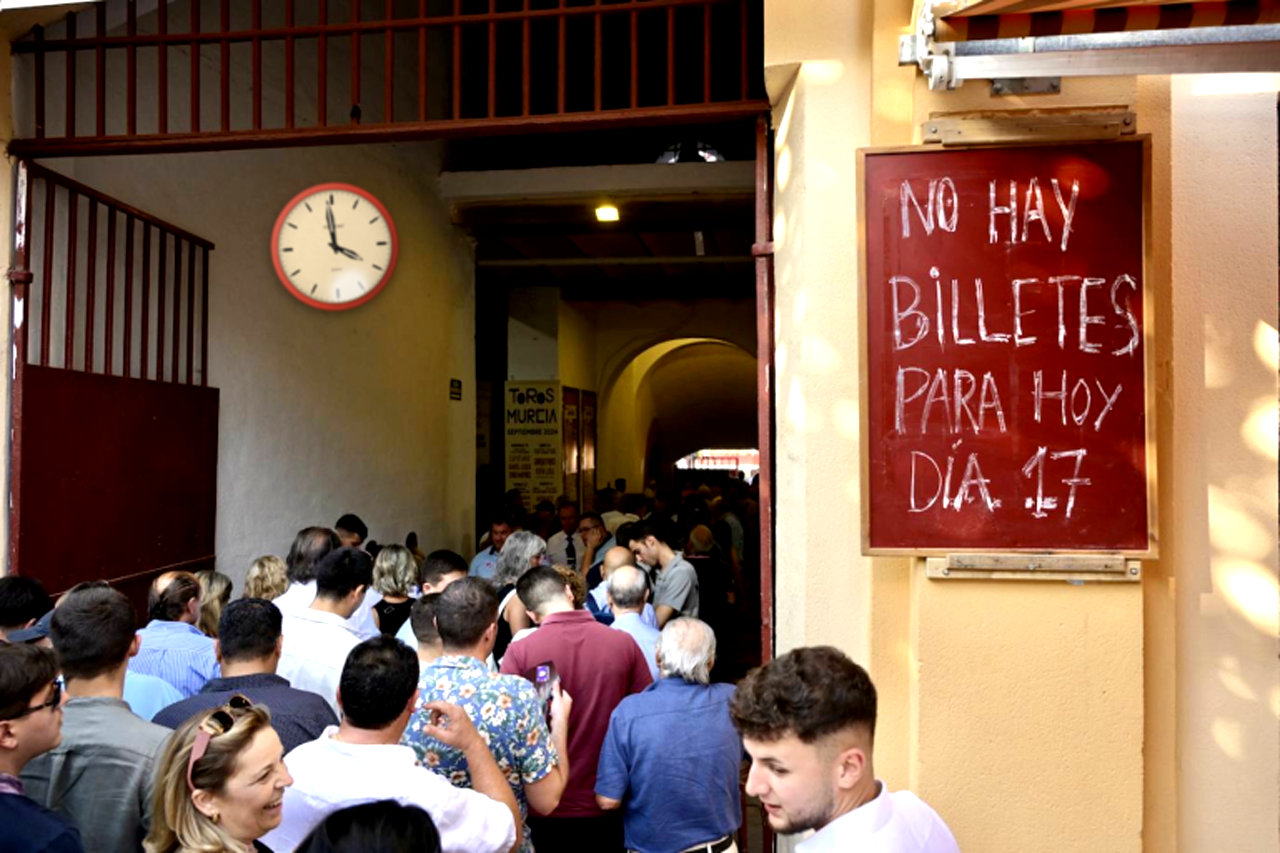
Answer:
{"hour": 3, "minute": 59}
